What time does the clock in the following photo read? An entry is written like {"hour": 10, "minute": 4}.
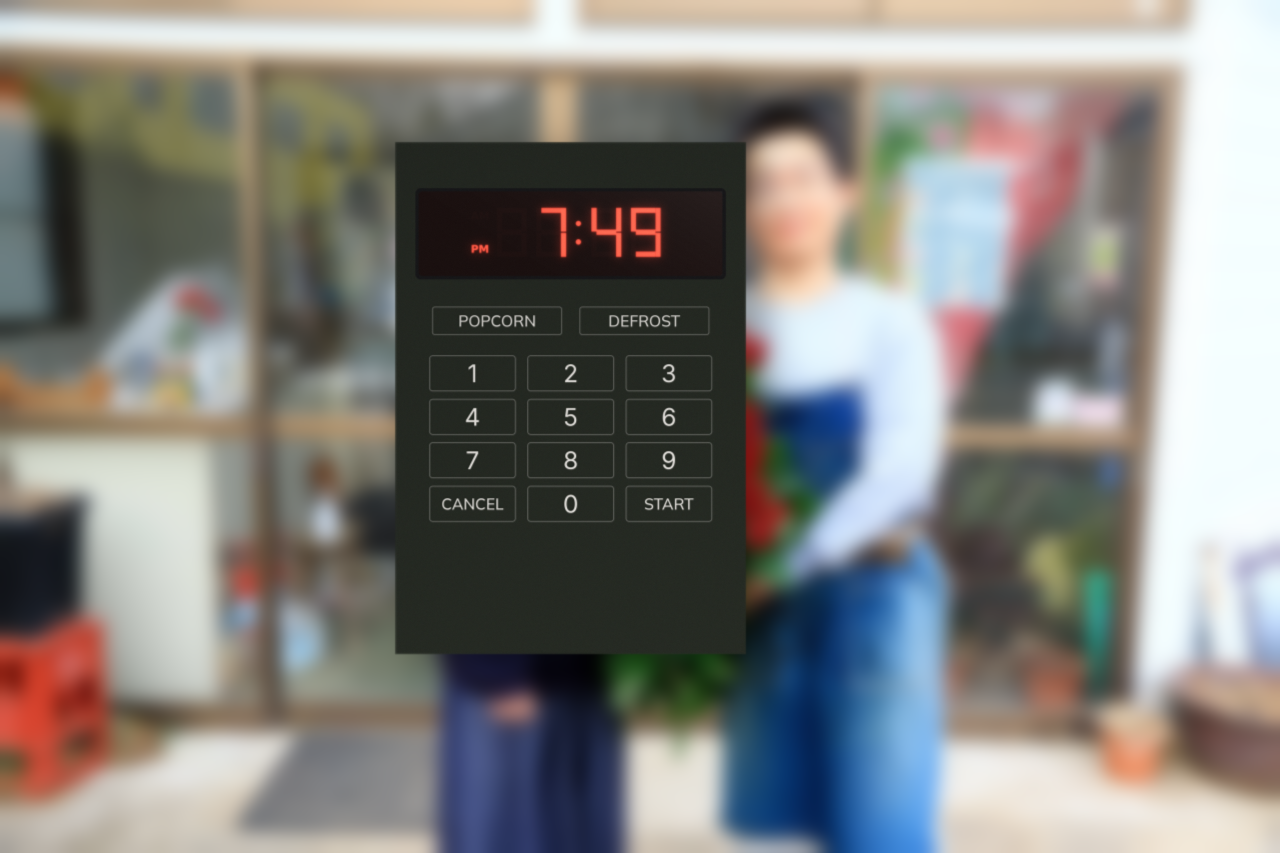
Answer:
{"hour": 7, "minute": 49}
